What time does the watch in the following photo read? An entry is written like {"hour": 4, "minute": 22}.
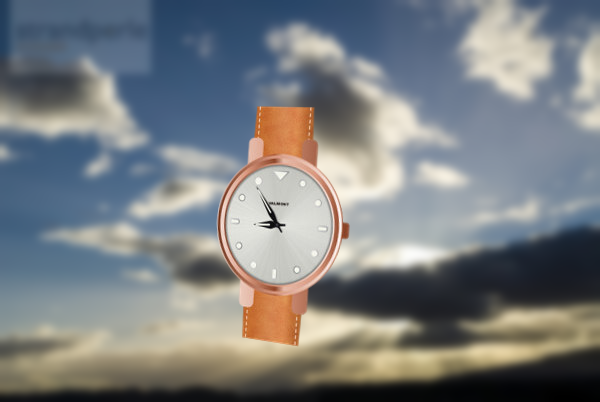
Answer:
{"hour": 8, "minute": 54}
